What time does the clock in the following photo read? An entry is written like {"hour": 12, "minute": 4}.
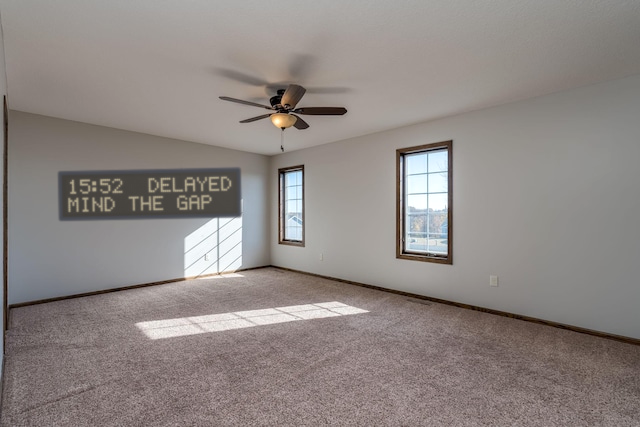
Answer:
{"hour": 15, "minute": 52}
